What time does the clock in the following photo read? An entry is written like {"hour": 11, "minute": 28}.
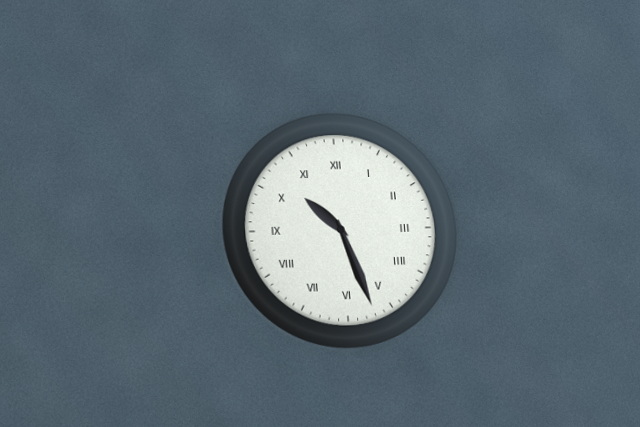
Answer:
{"hour": 10, "minute": 27}
